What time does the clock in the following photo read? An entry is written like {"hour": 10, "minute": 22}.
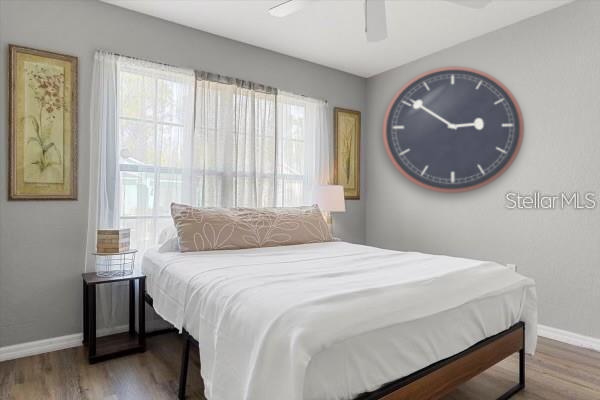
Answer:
{"hour": 2, "minute": 51}
